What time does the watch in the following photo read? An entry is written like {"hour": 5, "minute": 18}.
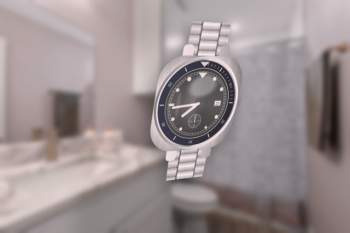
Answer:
{"hour": 7, "minute": 44}
